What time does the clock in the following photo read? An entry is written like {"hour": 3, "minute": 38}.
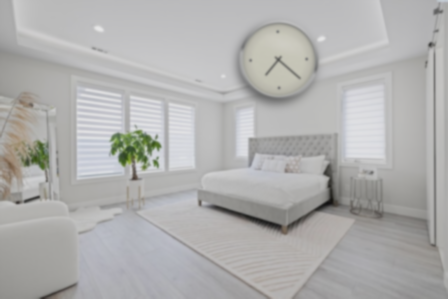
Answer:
{"hour": 7, "minute": 22}
